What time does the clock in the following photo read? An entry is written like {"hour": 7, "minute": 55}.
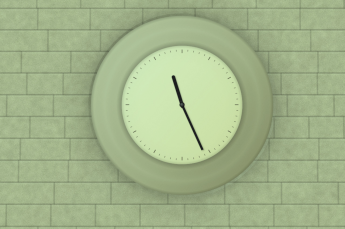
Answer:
{"hour": 11, "minute": 26}
